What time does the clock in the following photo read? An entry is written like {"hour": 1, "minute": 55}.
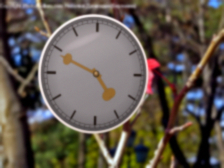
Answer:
{"hour": 4, "minute": 49}
